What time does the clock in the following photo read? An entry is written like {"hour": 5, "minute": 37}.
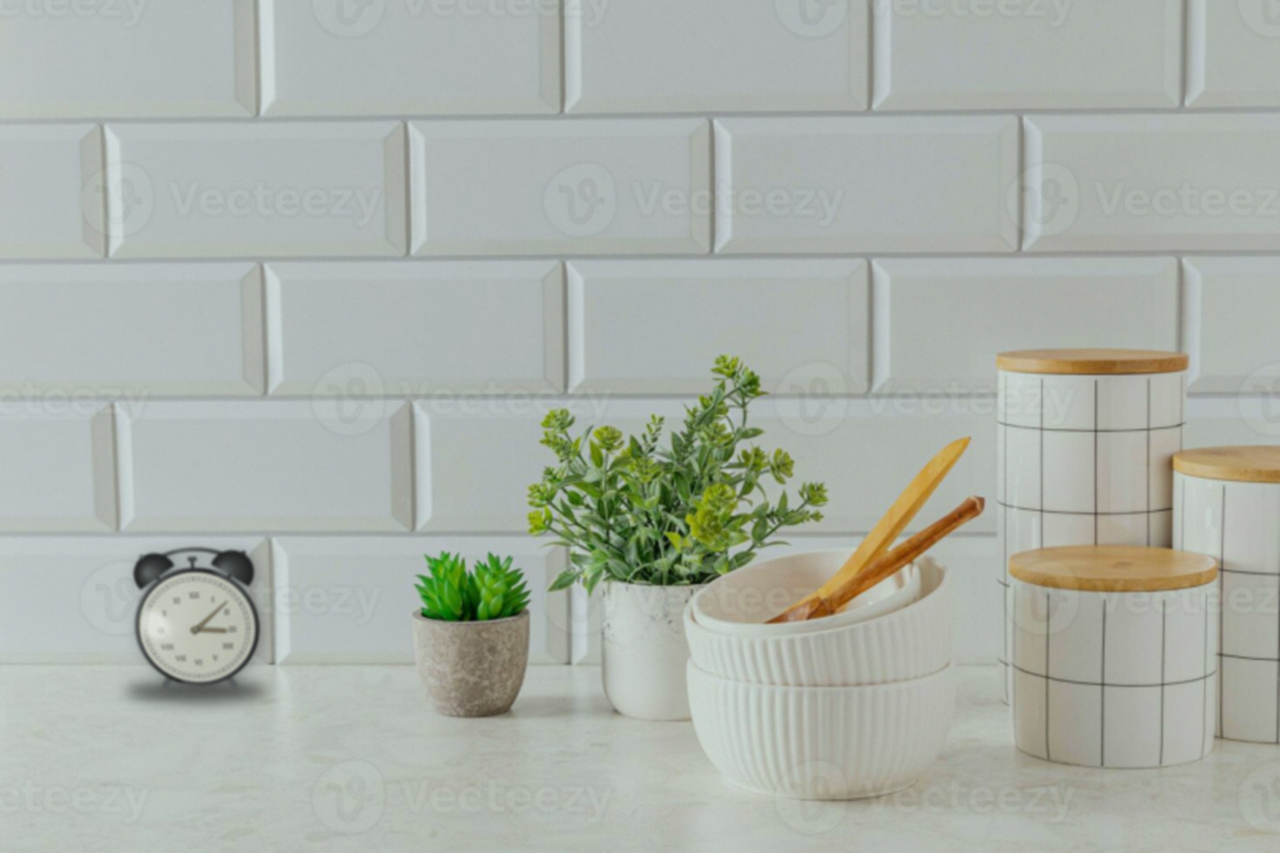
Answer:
{"hour": 3, "minute": 8}
